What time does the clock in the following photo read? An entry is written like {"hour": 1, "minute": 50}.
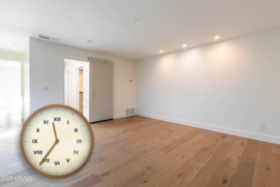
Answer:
{"hour": 11, "minute": 36}
